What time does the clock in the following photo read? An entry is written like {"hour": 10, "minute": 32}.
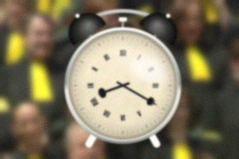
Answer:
{"hour": 8, "minute": 20}
